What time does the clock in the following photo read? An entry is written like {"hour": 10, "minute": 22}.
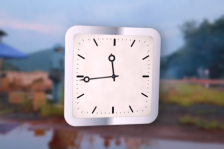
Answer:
{"hour": 11, "minute": 44}
